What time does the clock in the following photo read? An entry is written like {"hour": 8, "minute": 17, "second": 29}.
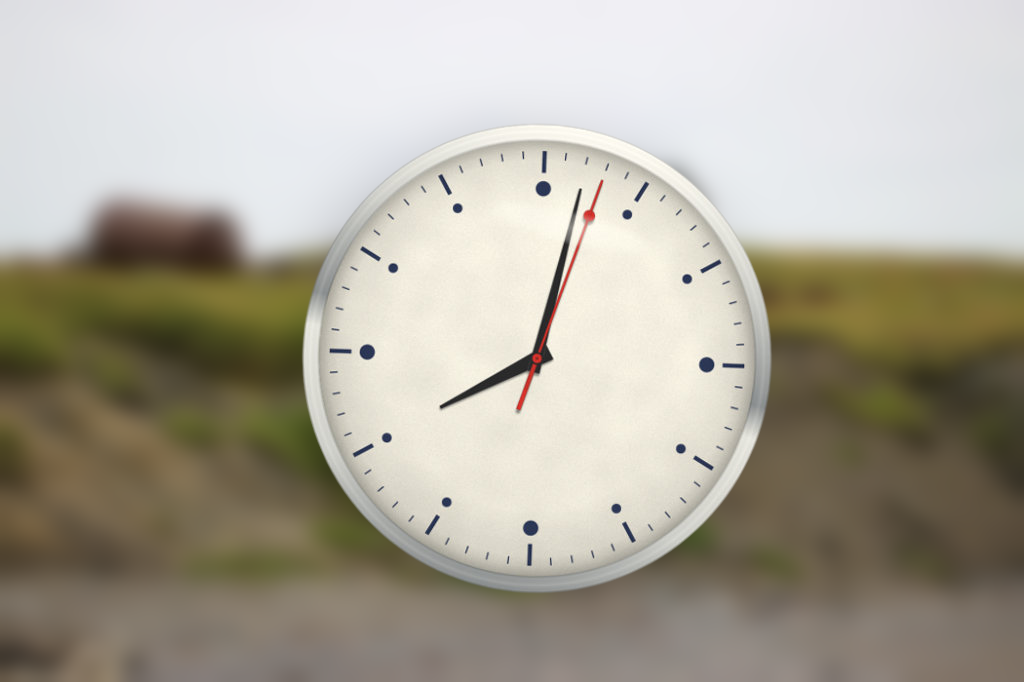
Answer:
{"hour": 8, "minute": 2, "second": 3}
